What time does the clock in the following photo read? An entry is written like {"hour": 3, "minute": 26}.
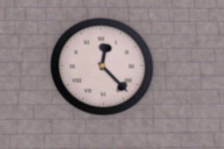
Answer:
{"hour": 12, "minute": 23}
